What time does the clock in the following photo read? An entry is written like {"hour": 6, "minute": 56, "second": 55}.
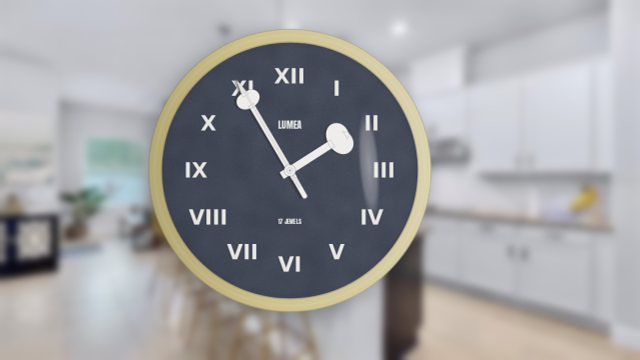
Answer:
{"hour": 1, "minute": 54, "second": 55}
